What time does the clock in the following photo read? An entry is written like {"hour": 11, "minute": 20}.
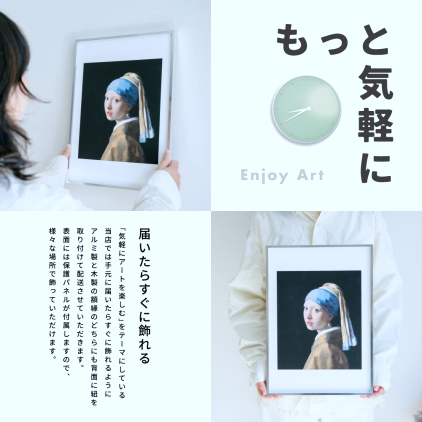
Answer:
{"hour": 8, "minute": 40}
